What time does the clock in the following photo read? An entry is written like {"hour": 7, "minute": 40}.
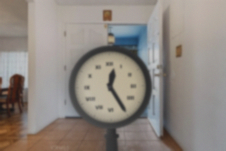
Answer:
{"hour": 12, "minute": 25}
